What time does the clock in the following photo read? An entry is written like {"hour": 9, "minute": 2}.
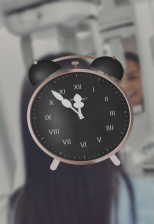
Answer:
{"hour": 11, "minute": 53}
